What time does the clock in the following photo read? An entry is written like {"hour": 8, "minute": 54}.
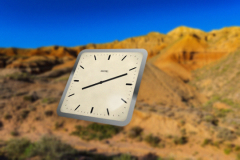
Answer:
{"hour": 8, "minute": 11}
